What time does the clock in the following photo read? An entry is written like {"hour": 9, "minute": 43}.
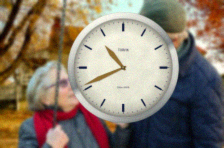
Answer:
{"hour": 10, "minute": 41}
